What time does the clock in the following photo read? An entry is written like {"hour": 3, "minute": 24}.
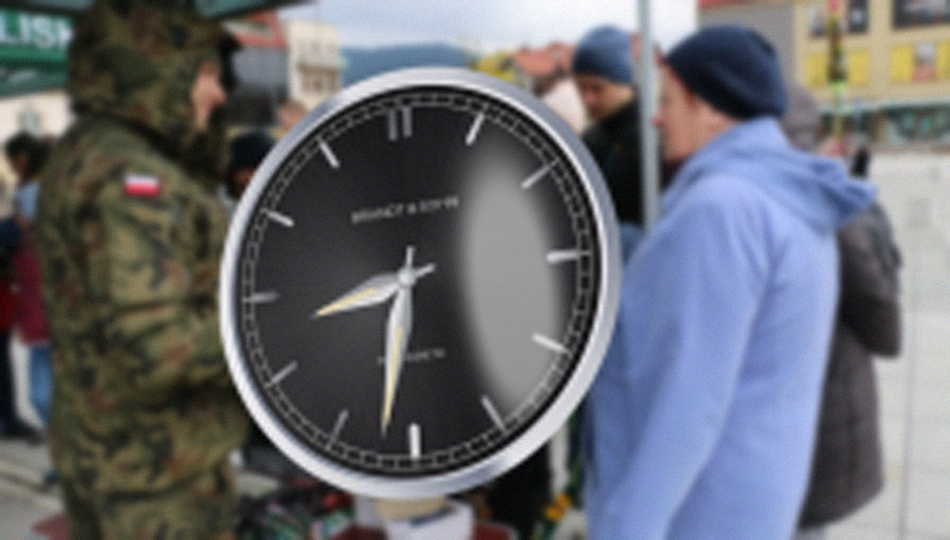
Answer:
{"hour": 8, "minute": 32}
